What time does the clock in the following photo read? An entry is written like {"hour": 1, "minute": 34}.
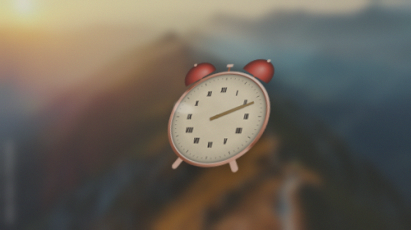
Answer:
{"hour": 2, "minute": 11}
